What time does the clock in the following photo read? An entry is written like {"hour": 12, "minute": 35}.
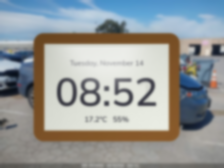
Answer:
{"hour": 8, "minute": 52}
